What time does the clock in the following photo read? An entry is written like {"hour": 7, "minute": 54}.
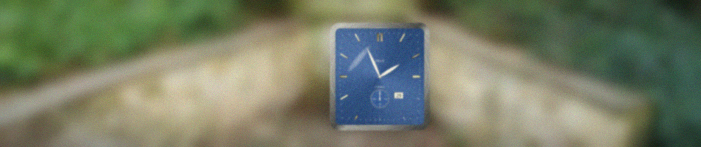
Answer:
{"hour": 1, "minute": 56}
